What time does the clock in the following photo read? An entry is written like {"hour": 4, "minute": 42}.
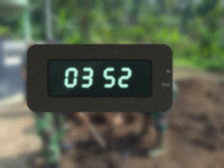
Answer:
{"hour": 3, "minute": 52}
